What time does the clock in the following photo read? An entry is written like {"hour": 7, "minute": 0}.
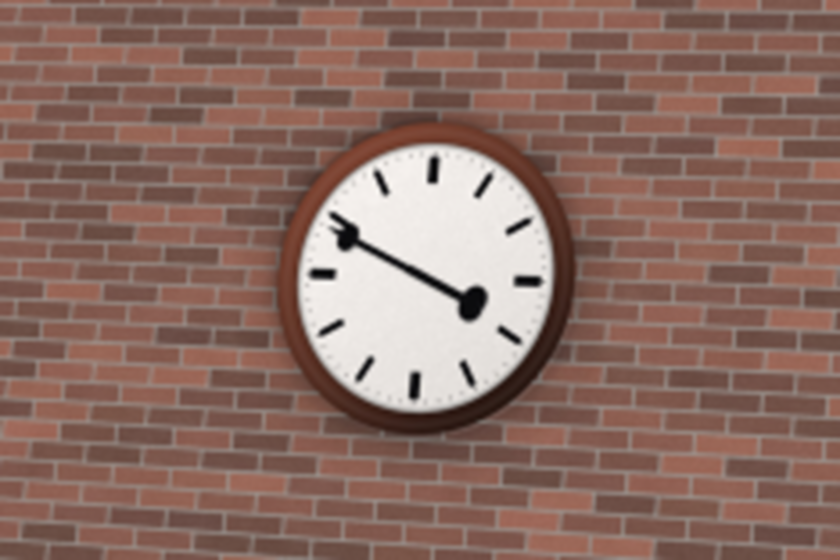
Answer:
{"hour": 3, "minute": 49}
